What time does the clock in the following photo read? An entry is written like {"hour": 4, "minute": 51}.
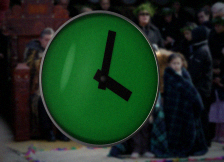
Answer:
{"hour": 4, "minute": 2}
